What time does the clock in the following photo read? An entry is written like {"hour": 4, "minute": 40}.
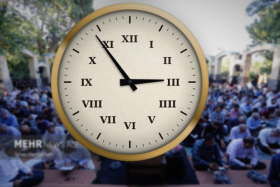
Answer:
{"hour": 2, "minute": 54}
